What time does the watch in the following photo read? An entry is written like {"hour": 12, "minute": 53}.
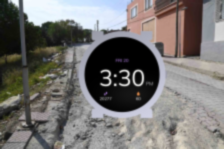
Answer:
{"hour": 3, "minute": 30}
